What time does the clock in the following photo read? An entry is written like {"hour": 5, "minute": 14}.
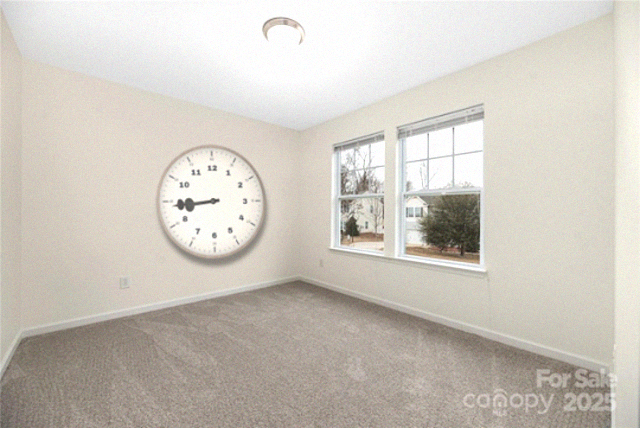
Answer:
{"hour": 8, "minute": 44}
